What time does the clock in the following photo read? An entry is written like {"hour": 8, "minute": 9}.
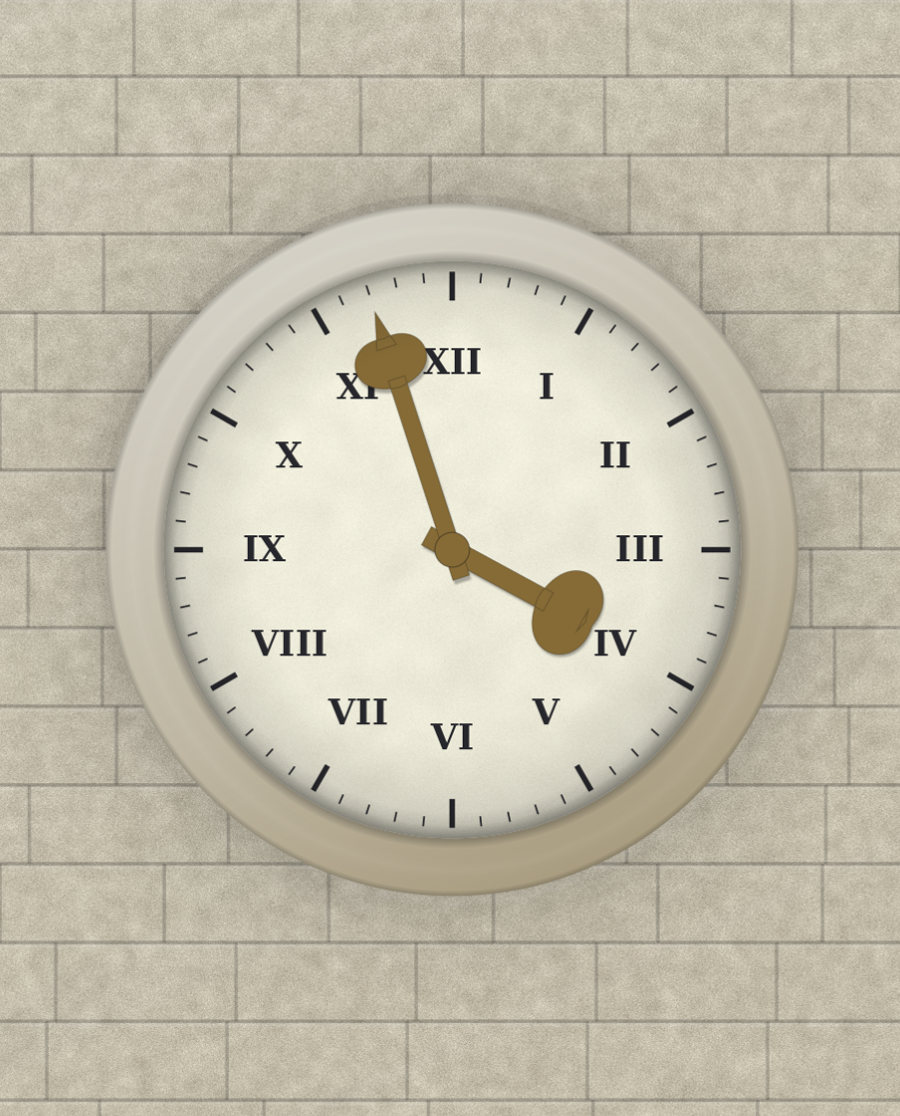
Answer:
{"hour": 3, "minute": 57}
